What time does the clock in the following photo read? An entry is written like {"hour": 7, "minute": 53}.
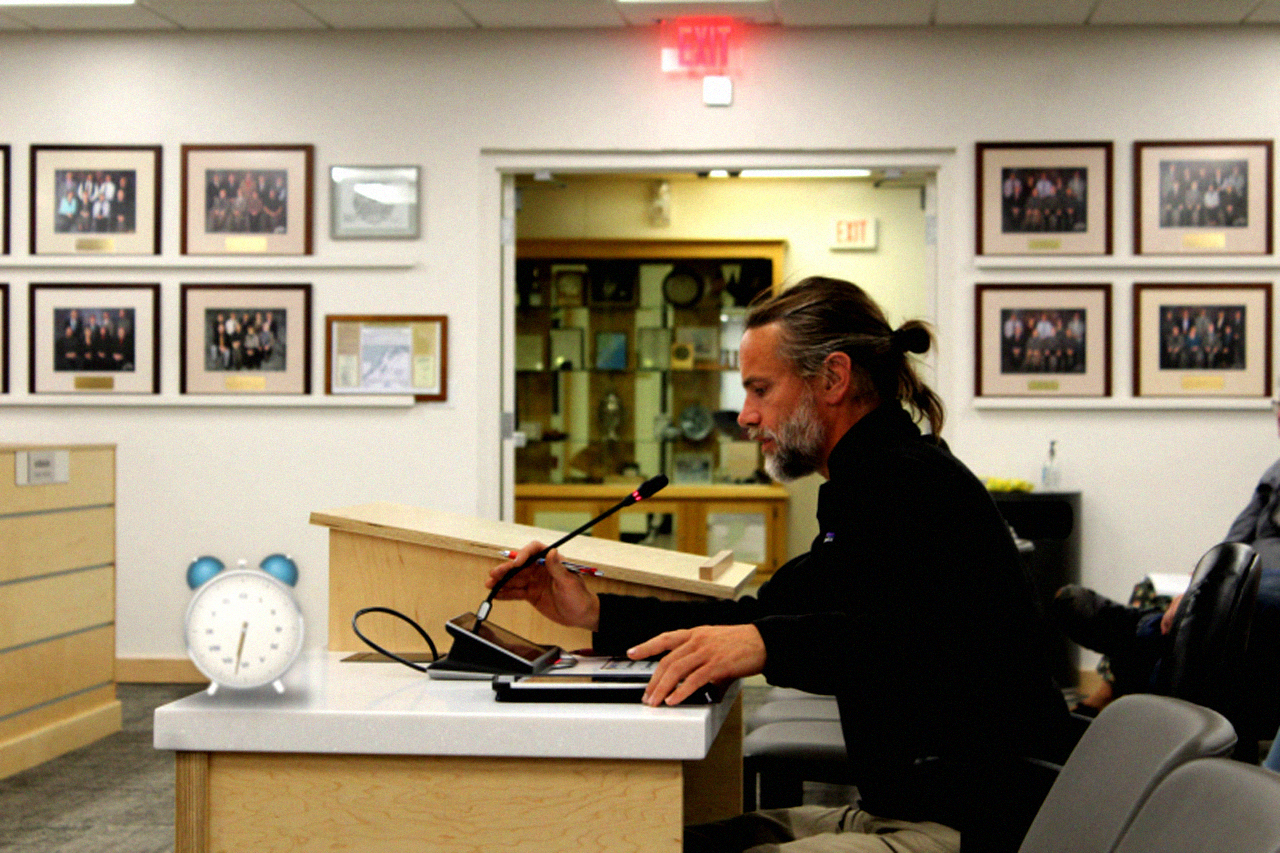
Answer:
{"hour": 6, "minute": 32}
